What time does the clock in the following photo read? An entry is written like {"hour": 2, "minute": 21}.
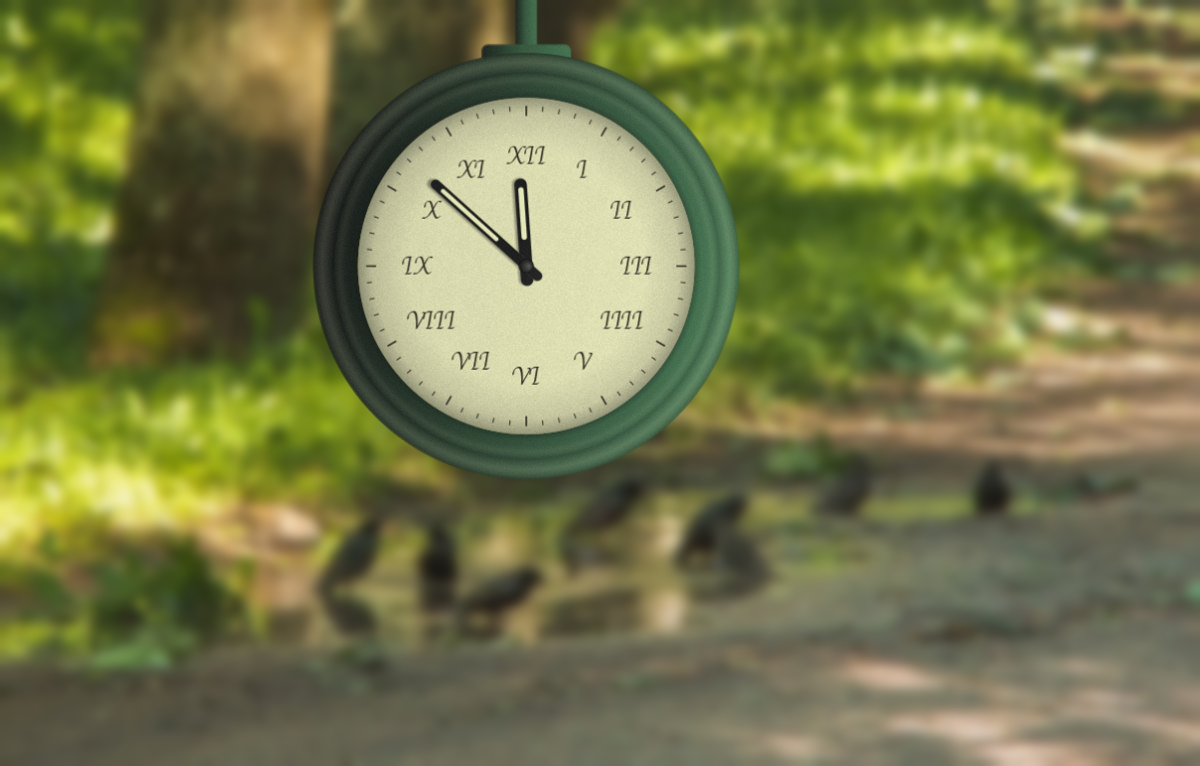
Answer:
{"hour": 11, "minute": 52}
